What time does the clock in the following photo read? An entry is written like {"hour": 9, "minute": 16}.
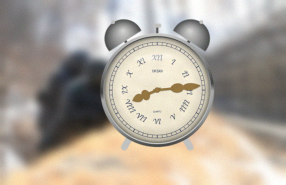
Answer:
{"hour": 8, "minute": 14}
